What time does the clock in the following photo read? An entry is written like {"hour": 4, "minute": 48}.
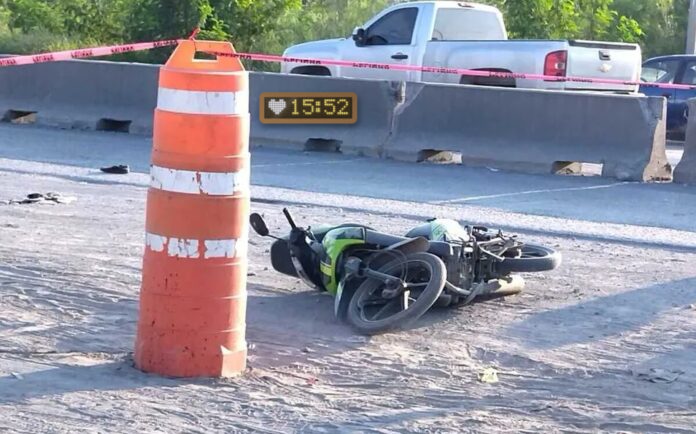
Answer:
{"hour": 15, "minute": 52}
